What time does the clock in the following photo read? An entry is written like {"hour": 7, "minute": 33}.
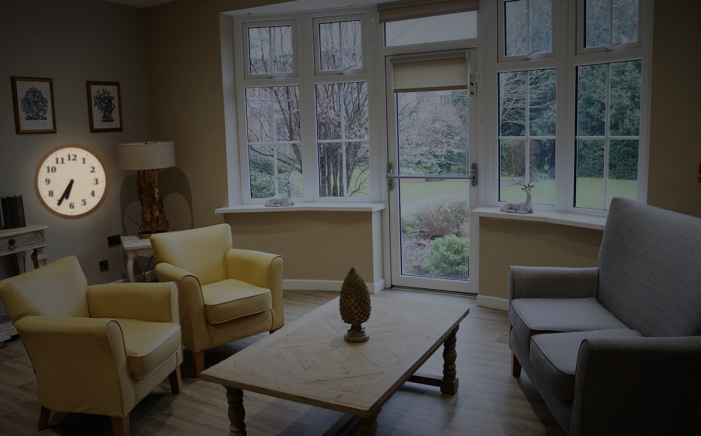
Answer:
{"hour": 6, "minute": 35}
